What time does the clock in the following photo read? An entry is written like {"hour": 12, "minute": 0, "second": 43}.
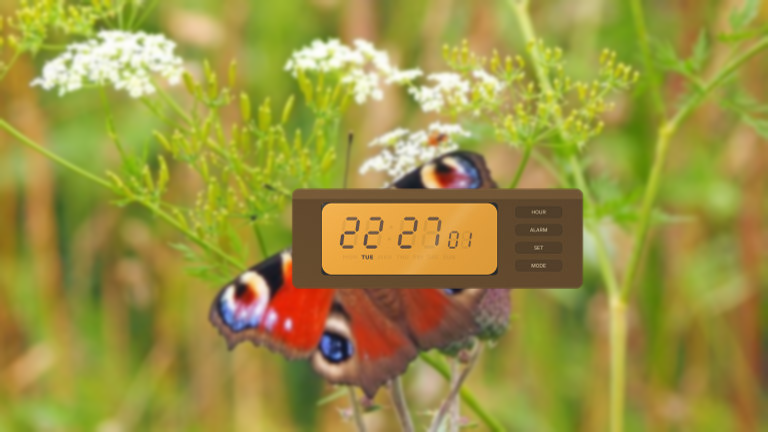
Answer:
{"hour": 22, "minute": 27, "second": 1}
